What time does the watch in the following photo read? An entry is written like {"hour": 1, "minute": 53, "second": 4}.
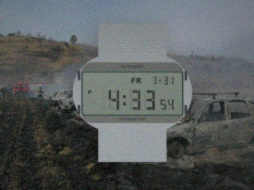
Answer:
{"hour": 4, "minute": 33, "second": 54}
